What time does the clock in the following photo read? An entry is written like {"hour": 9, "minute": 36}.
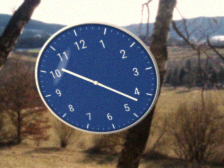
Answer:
{"hour": 10, "minute": 22}
